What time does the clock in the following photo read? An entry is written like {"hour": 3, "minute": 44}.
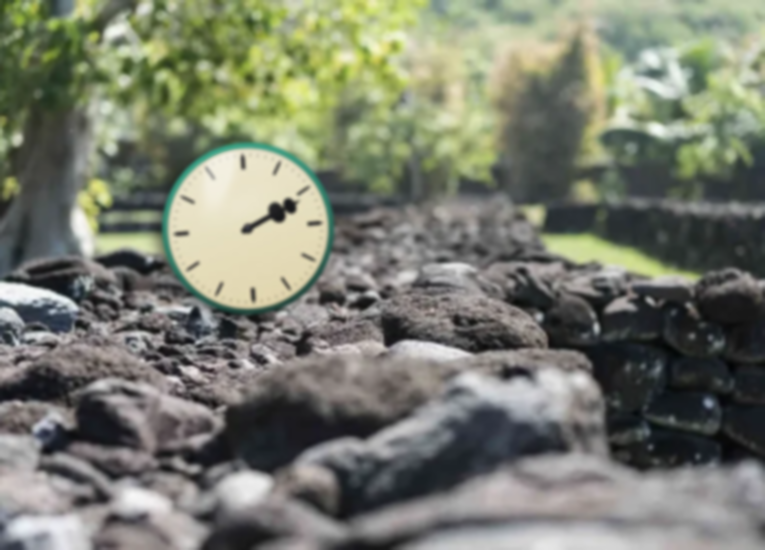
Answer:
{"hour": 2, "minute": 11}
